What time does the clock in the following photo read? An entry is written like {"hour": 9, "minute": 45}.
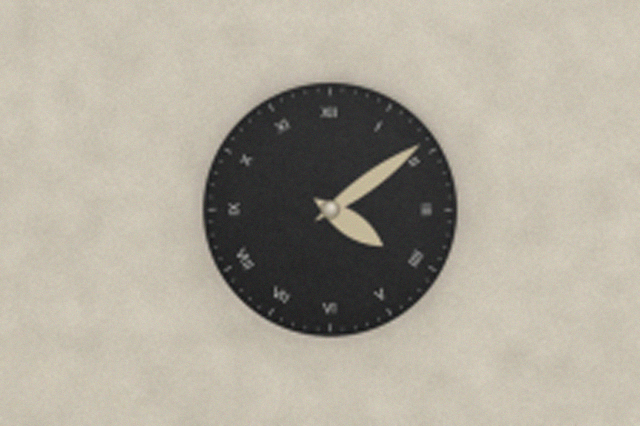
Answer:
{"hour": 4, "minute": 9}
